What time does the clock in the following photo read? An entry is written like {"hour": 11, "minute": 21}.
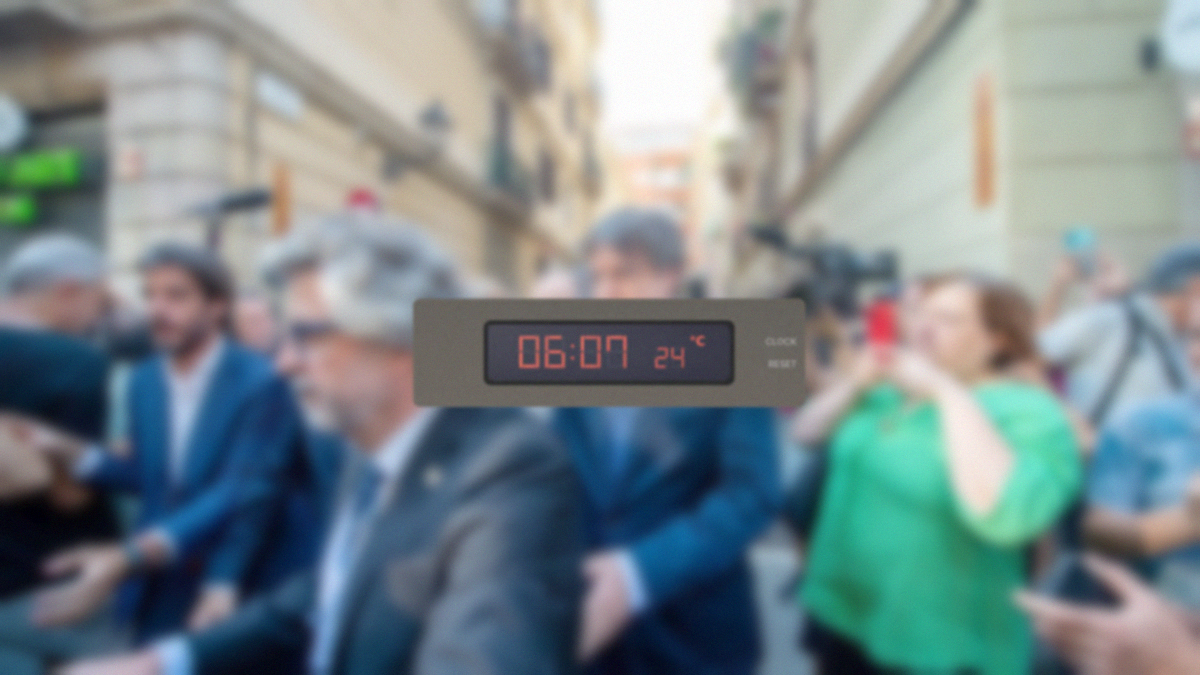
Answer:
{"hour": 6, "minute": 7}
